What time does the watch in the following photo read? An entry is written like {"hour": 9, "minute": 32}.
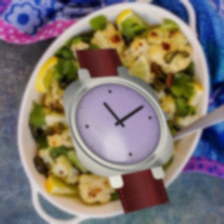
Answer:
{"hour": 11, "minute": 11}
